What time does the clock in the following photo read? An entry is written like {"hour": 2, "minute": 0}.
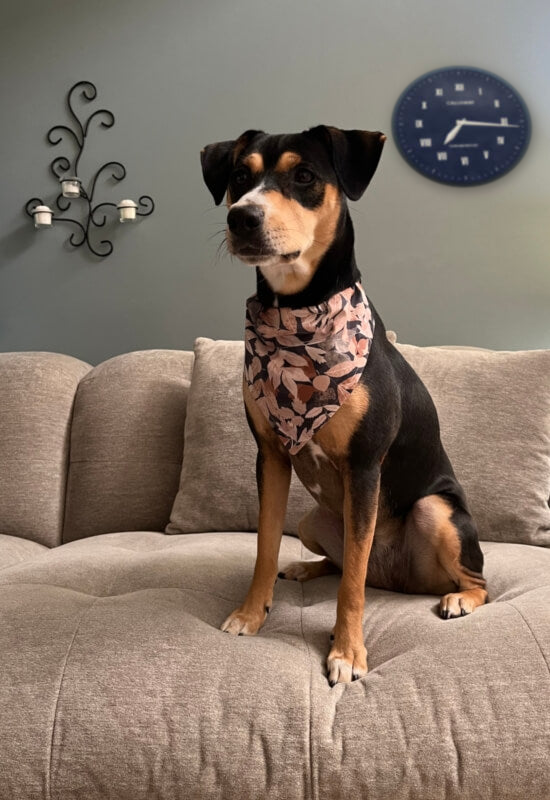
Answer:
{"hour": 7, "minute": 16}
